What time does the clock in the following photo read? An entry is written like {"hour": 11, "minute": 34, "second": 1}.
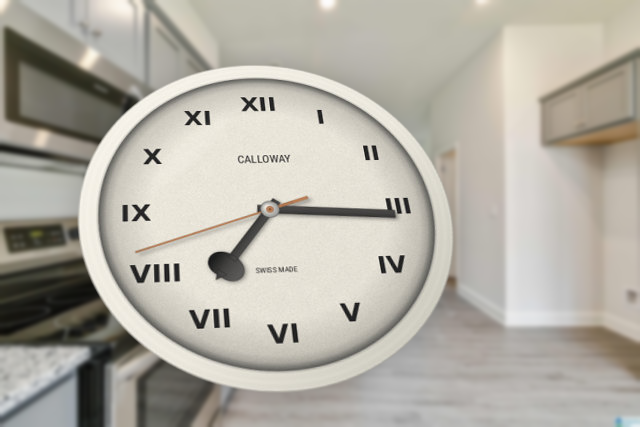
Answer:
{"hour": 7, "minute": 15, "second": 42}
